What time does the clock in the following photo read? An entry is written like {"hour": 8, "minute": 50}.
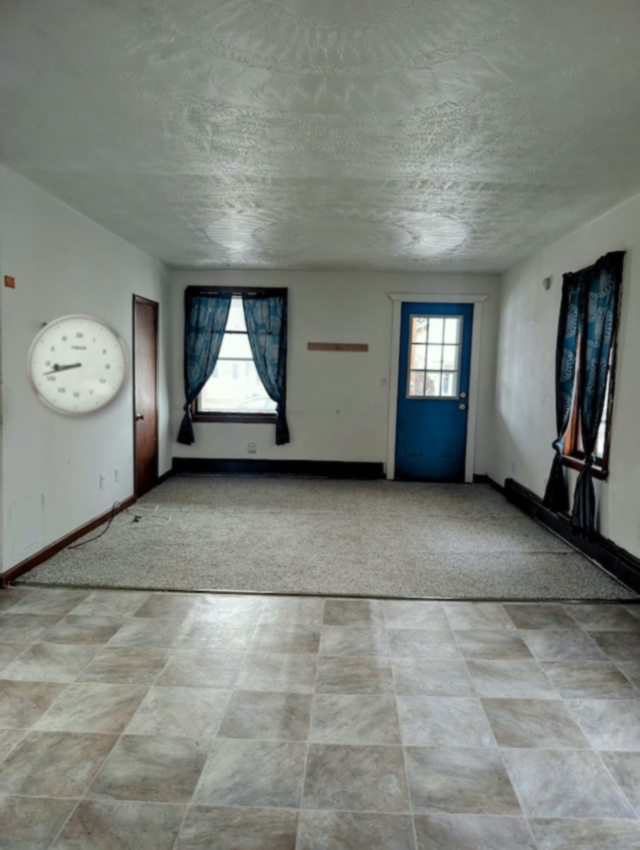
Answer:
{"hour": 8, "minute": 42}
